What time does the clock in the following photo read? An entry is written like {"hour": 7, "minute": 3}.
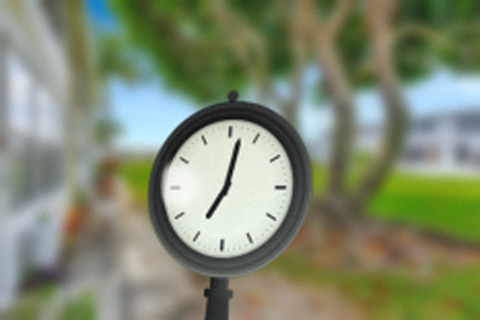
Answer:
{"hour": 7, "minute": 2}
